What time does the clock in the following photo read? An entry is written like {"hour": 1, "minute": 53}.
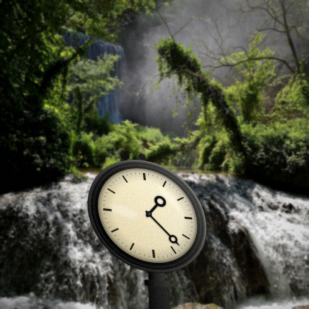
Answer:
{"hour": 1, "minute": 23}
